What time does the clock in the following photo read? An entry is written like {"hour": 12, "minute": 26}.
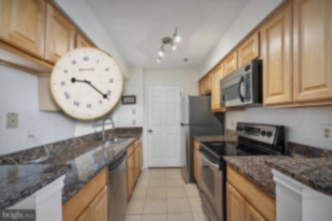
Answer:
{"hour": 9, "minute": 22}
